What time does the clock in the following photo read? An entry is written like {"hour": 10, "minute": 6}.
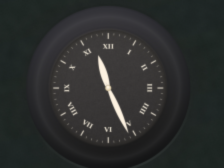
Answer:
{"hour": 11, "minute": 26}
